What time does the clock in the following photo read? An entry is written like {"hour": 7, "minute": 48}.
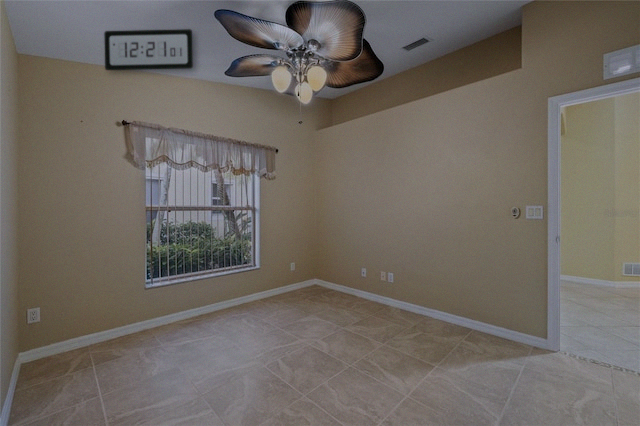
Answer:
{"hour": 12, "minute": 21}
